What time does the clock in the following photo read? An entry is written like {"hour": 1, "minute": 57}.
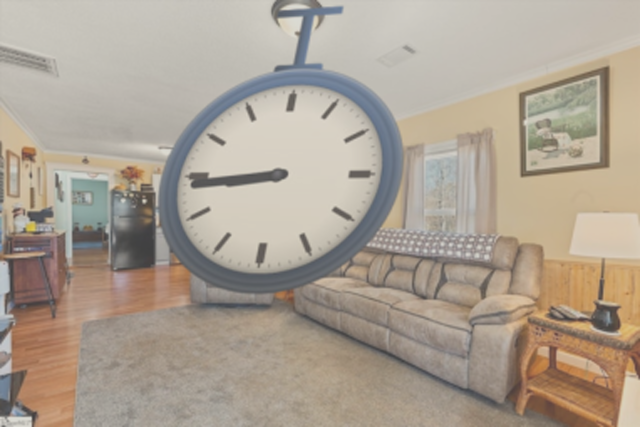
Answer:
{"hour": 8, "minute": 44}
